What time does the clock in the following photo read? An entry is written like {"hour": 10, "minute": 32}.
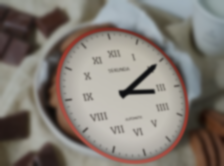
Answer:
{"hour": 3, "minute": 10}
